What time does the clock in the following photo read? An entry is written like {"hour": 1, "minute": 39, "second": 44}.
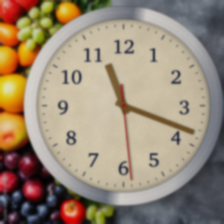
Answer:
{"hour": 11, "minute": 18, "second": 29}
